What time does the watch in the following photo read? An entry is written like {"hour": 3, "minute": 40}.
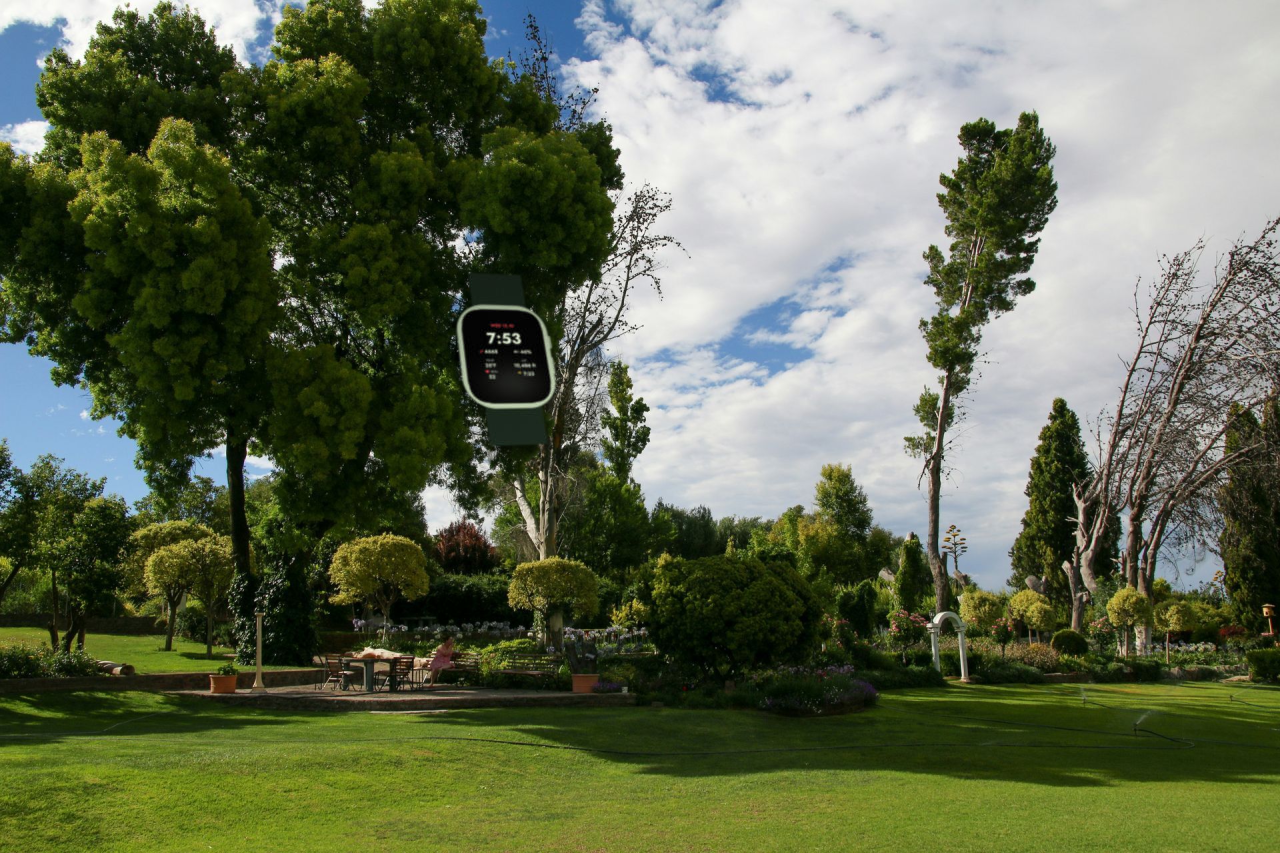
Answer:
{"hour": 7, "minute": 53}
